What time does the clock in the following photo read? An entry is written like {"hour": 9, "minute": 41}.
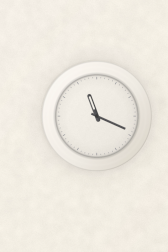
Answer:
{"hour": 11, "minute": 19}
